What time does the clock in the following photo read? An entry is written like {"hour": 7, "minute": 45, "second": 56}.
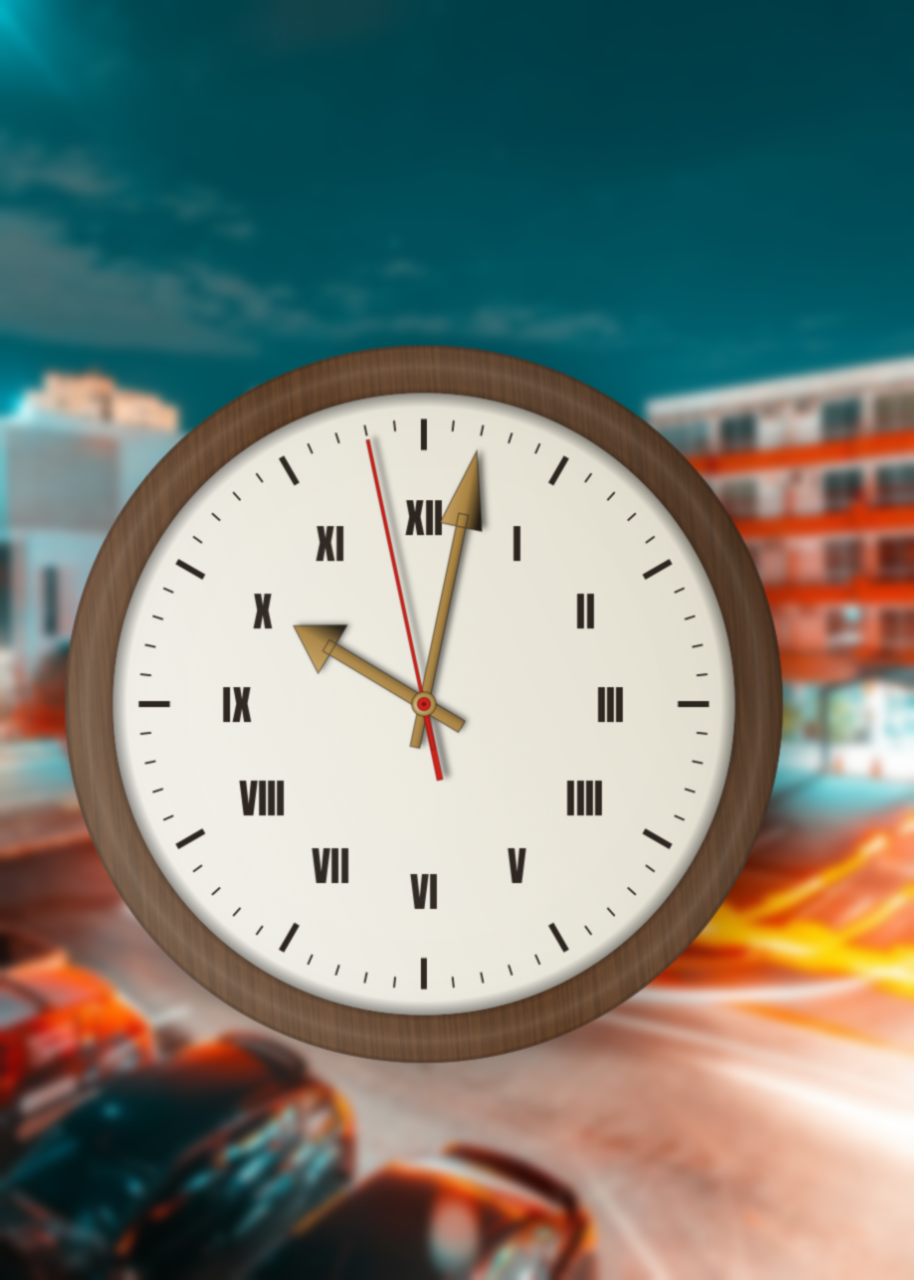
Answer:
{"hour": 10, "minute": 1, "second": 58}
